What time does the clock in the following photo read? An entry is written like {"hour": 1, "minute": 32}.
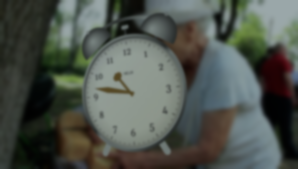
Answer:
{"hour": 10, "minute": 47}
